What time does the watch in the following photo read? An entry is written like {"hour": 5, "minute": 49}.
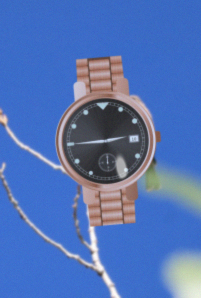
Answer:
{"hour": 2, "minute": 45}
